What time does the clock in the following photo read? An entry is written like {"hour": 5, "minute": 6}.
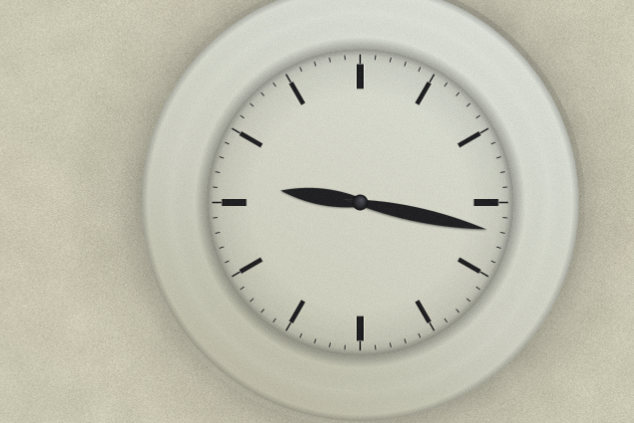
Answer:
{"hour": 9, "minute": 17}
